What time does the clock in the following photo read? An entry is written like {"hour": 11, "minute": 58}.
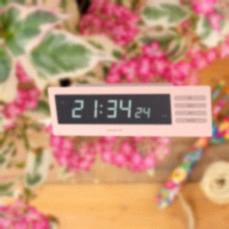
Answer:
{"hour": 21, "minute": 34}
